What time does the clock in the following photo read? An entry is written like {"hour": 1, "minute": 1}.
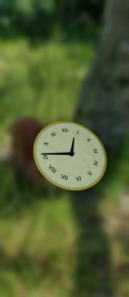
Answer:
{"hour": 12, "minute": 46}
